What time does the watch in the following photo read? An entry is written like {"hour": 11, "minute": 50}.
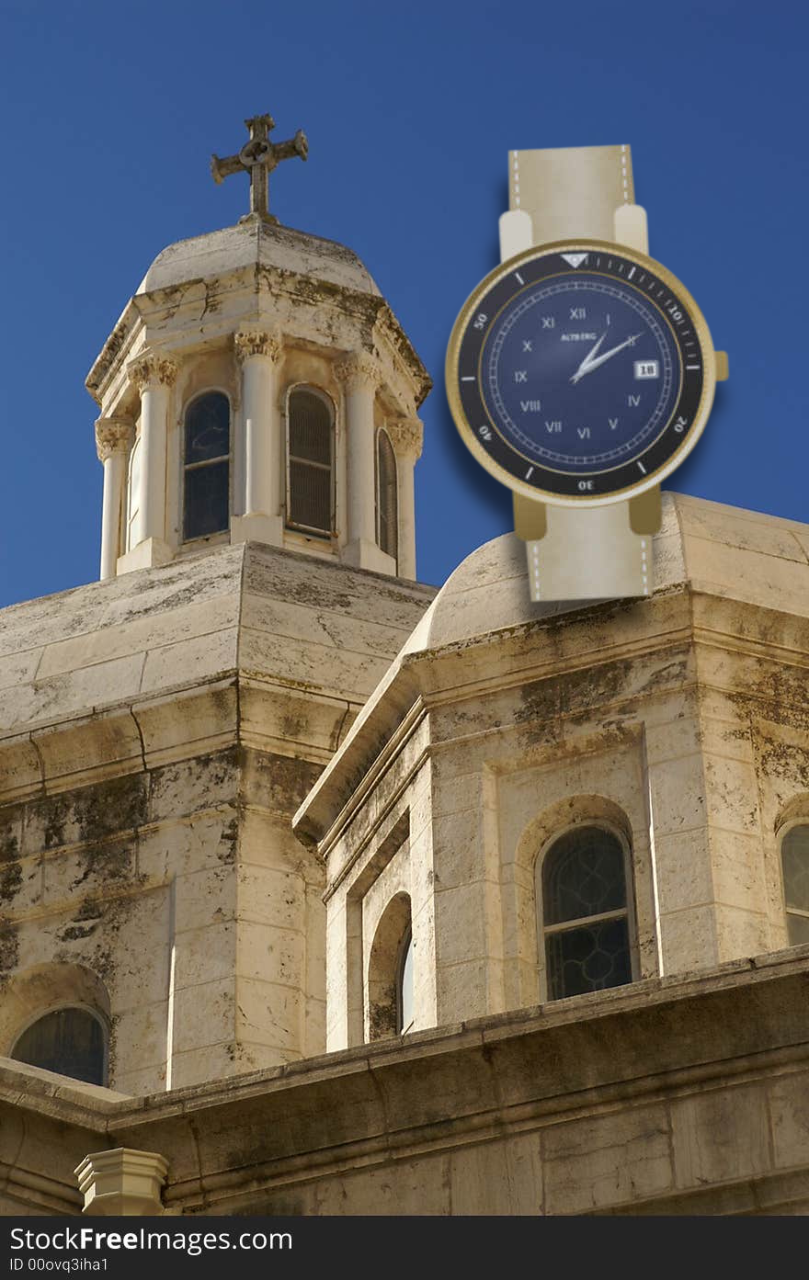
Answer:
{"hour": 1, "minute": 10}
